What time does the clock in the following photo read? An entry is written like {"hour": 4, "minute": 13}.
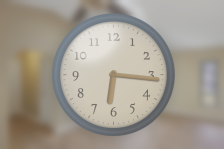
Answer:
{"hour": 6, "minute": 16}
